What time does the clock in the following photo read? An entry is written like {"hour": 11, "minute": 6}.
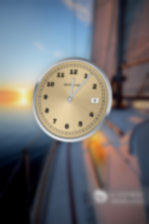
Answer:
{"hour": 12, "minute": 6}
